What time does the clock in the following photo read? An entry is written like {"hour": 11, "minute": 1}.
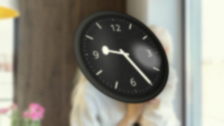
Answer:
{"hour": 9, "minute": 25}
